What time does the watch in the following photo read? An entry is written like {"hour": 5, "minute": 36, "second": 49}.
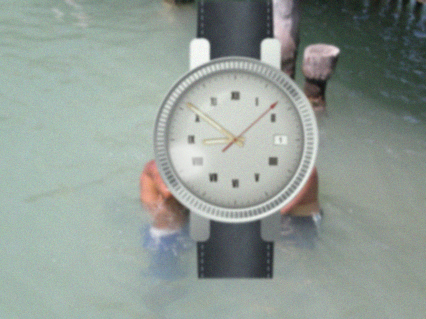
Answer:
{"hour": 8, "minute": 51, "second": 8}
